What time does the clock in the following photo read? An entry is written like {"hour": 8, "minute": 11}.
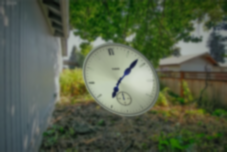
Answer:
{"hour": 7, "minute": 8}
